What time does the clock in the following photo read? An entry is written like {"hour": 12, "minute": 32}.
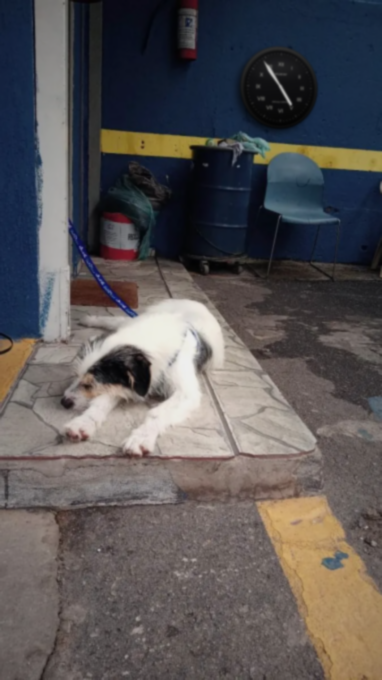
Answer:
{"hour": 4, "minute": 54}
